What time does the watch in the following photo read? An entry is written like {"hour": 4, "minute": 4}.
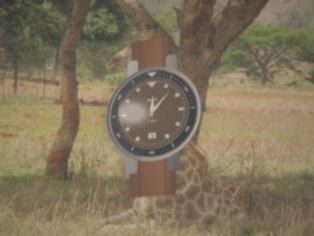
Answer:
{"hour": 12, "minute": 7}
